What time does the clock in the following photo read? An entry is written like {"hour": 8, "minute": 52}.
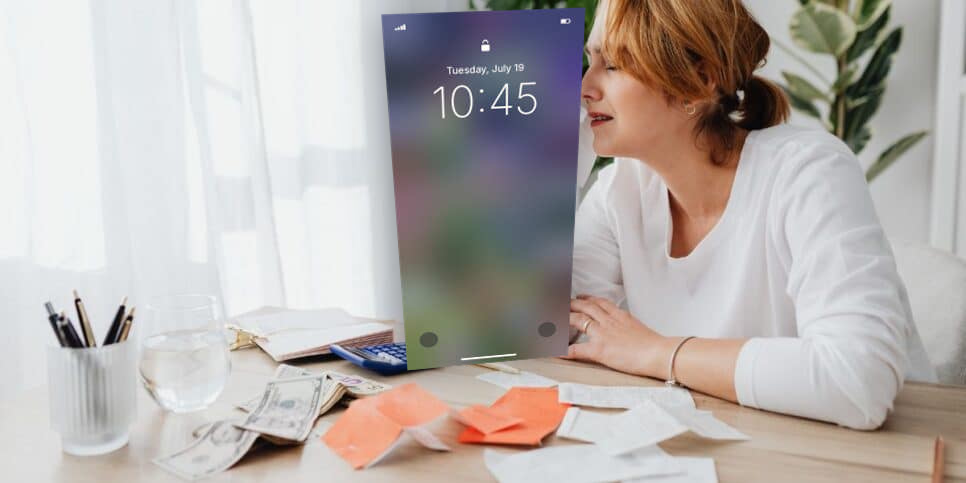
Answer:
{"hour": 10, "minute": 45}
